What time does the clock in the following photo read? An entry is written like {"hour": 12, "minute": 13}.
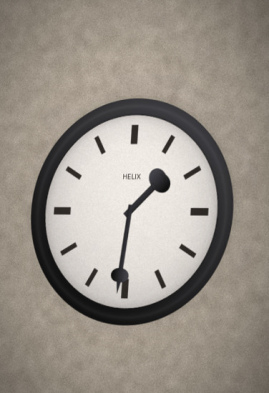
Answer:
{"hour": 1, "minute": 31}
